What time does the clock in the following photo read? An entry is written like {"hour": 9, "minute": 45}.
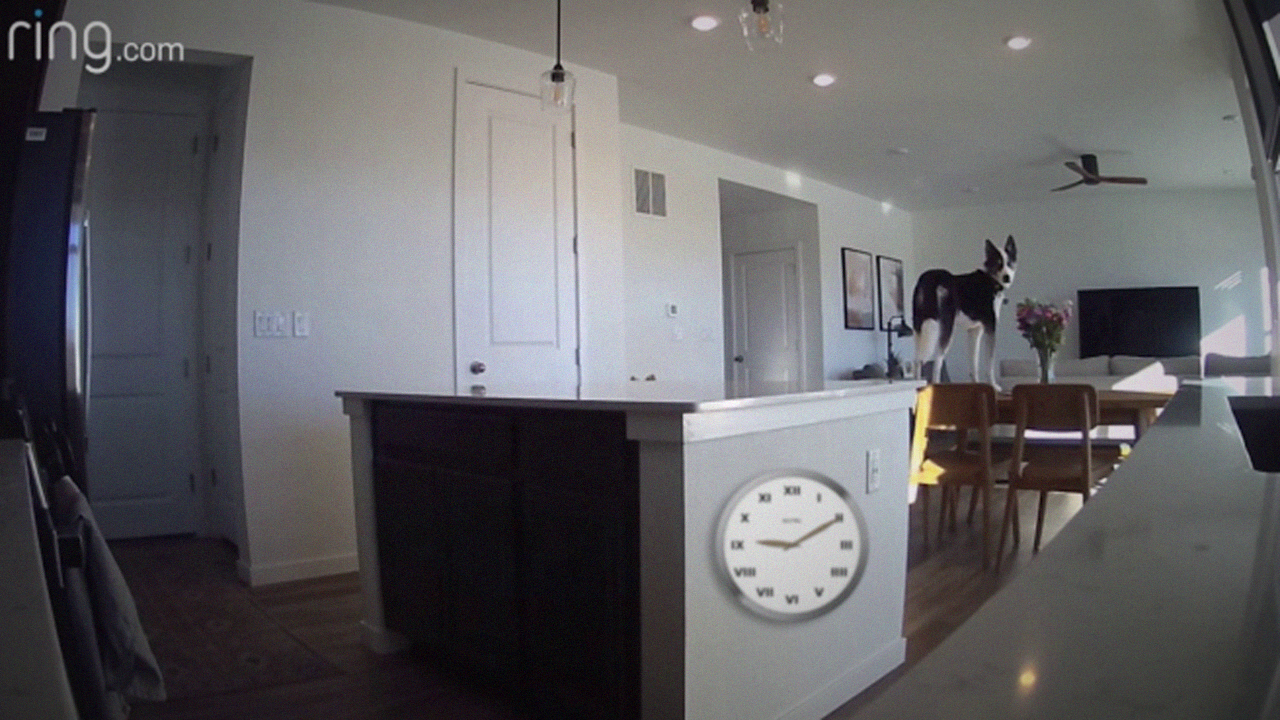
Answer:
{"hour": 9, "minute": 10}
